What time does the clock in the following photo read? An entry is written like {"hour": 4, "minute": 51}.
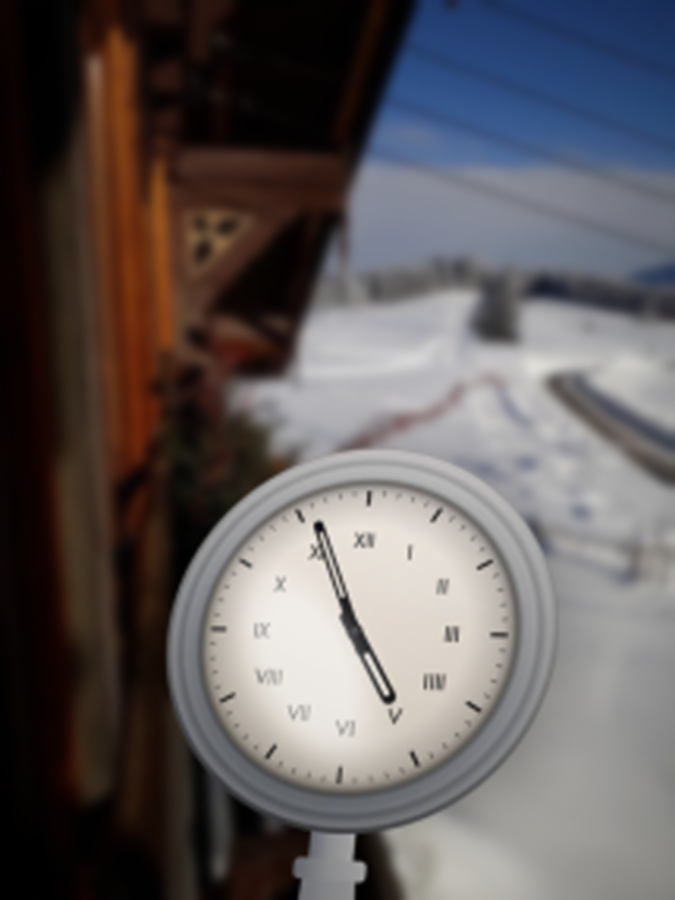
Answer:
{"hour": 4, "minute": 56}
